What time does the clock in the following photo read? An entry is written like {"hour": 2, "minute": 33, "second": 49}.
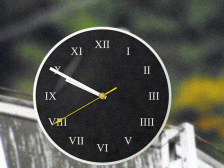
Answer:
{"hour": 9, "minute": 49, "second": 40}
